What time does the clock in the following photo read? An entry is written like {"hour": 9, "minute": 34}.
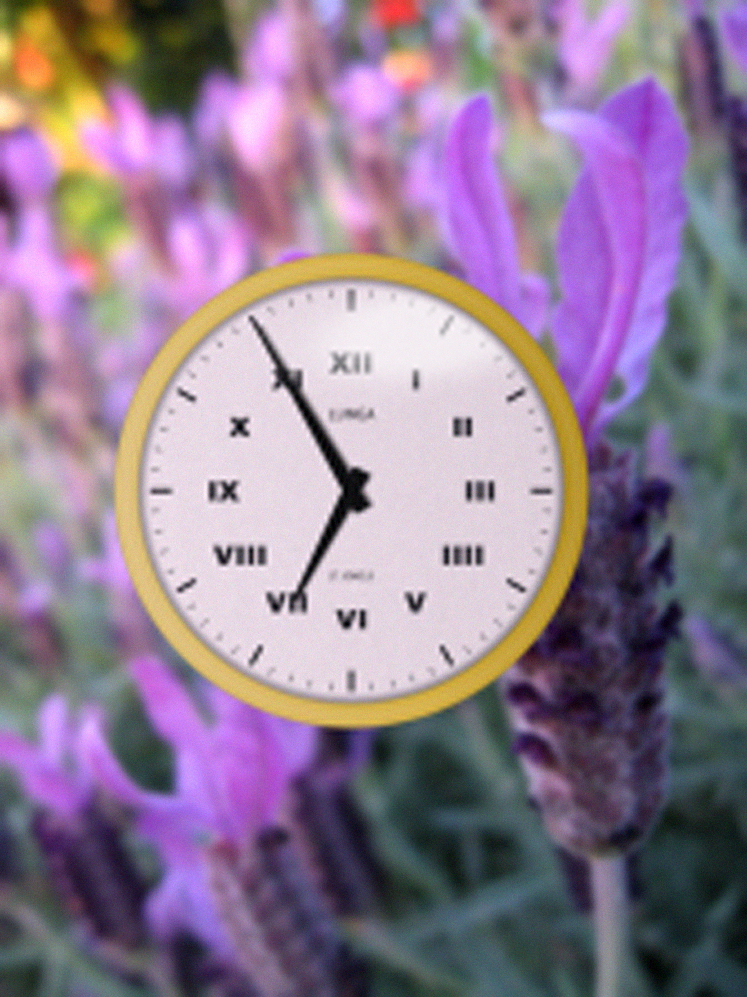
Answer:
{"hour": 6, "minute": 55}
